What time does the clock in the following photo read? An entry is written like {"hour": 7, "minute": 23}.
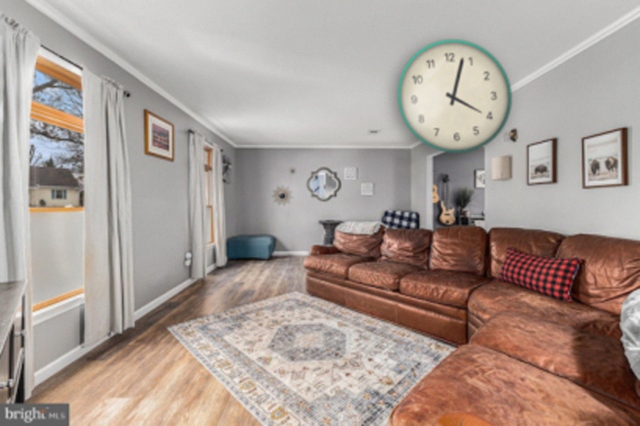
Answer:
{"hour": 4, "minute": 3}
